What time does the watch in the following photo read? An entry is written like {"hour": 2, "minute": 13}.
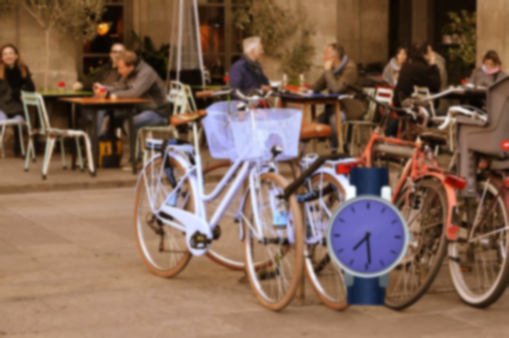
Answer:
{"hour": 7, "minute": 29}
